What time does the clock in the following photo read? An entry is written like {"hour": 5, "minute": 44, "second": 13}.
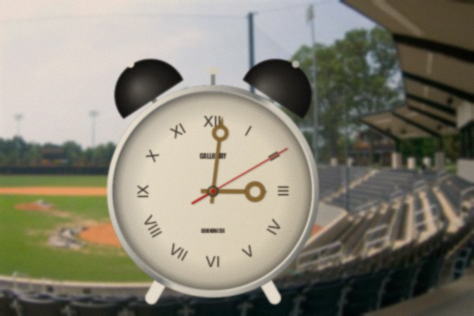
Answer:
{"hour": 3, "minute": 1, "second": 10}
